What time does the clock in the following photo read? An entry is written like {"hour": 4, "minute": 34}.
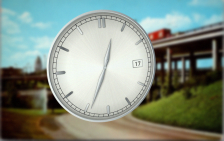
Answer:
{"hour": 12, "minute": 34}
